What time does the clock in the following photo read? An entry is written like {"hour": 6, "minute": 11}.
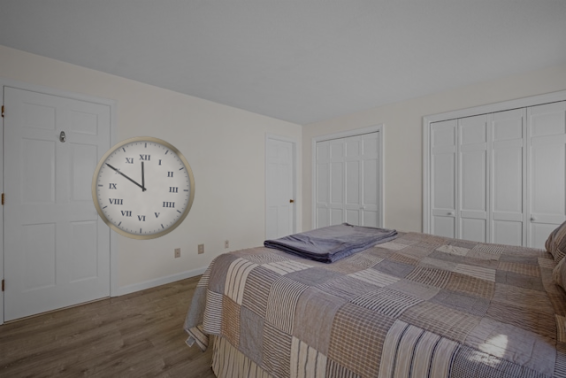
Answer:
{"hour": 11, "minute": 50}
